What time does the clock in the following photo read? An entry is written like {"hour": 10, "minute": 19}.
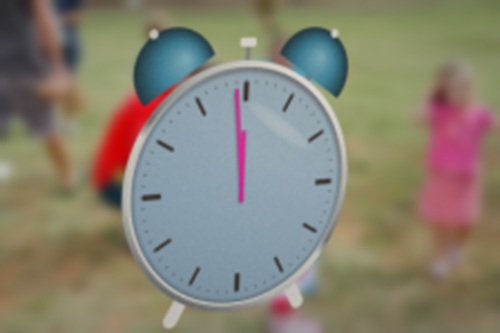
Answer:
{"hour": 11, "minute": 59}
